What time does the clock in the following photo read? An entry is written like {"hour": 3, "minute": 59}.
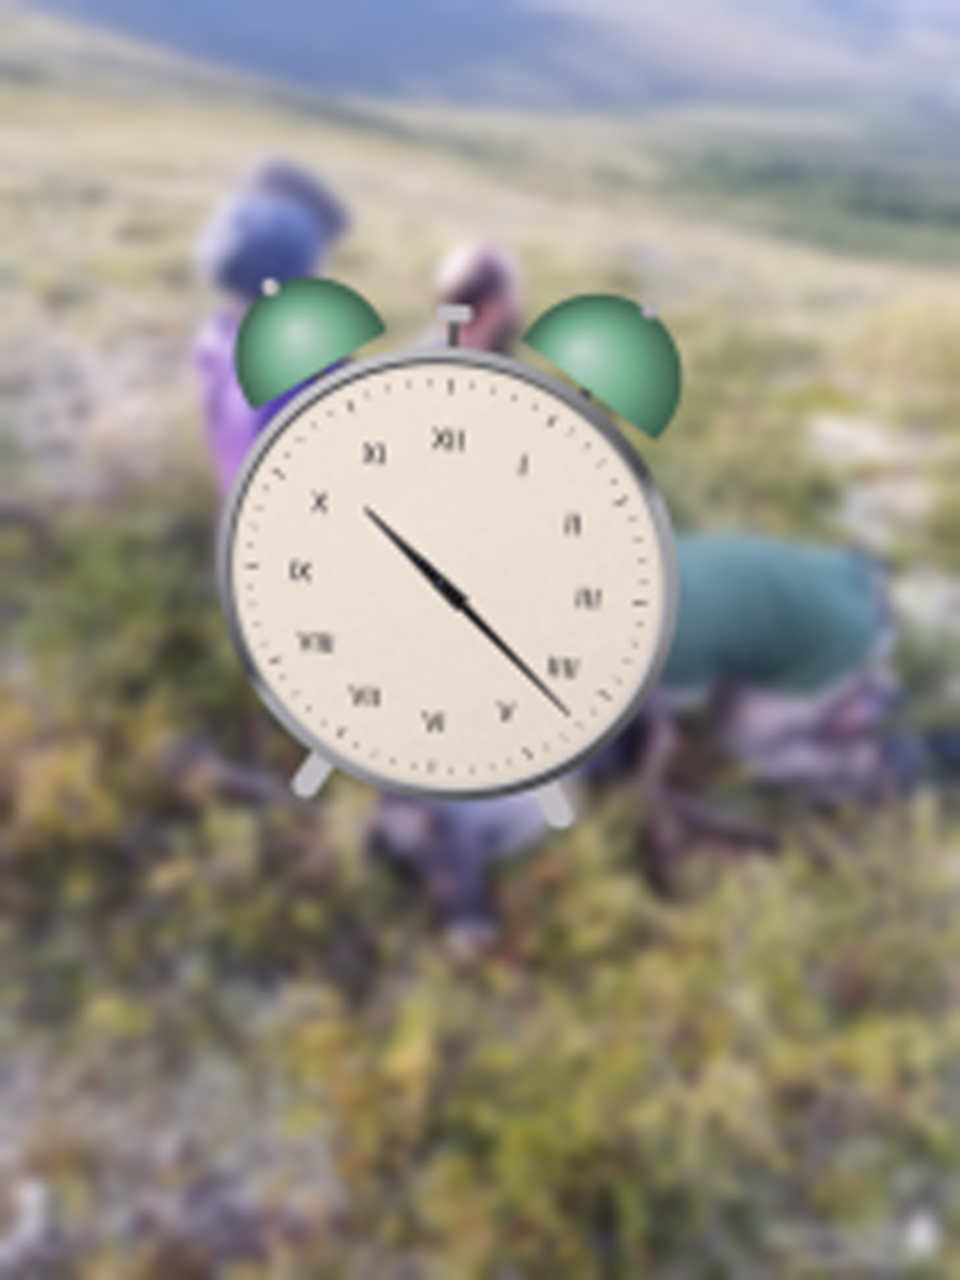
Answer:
{"hour": 10, "minute": 22}
